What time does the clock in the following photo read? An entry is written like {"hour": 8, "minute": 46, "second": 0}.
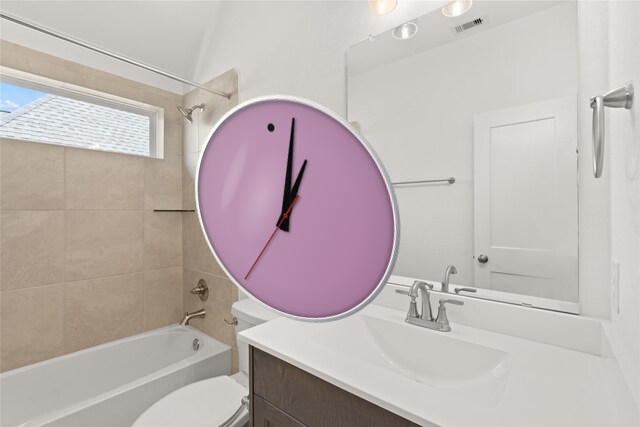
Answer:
{"hour": 1, "minute": 2, "second": 37}
